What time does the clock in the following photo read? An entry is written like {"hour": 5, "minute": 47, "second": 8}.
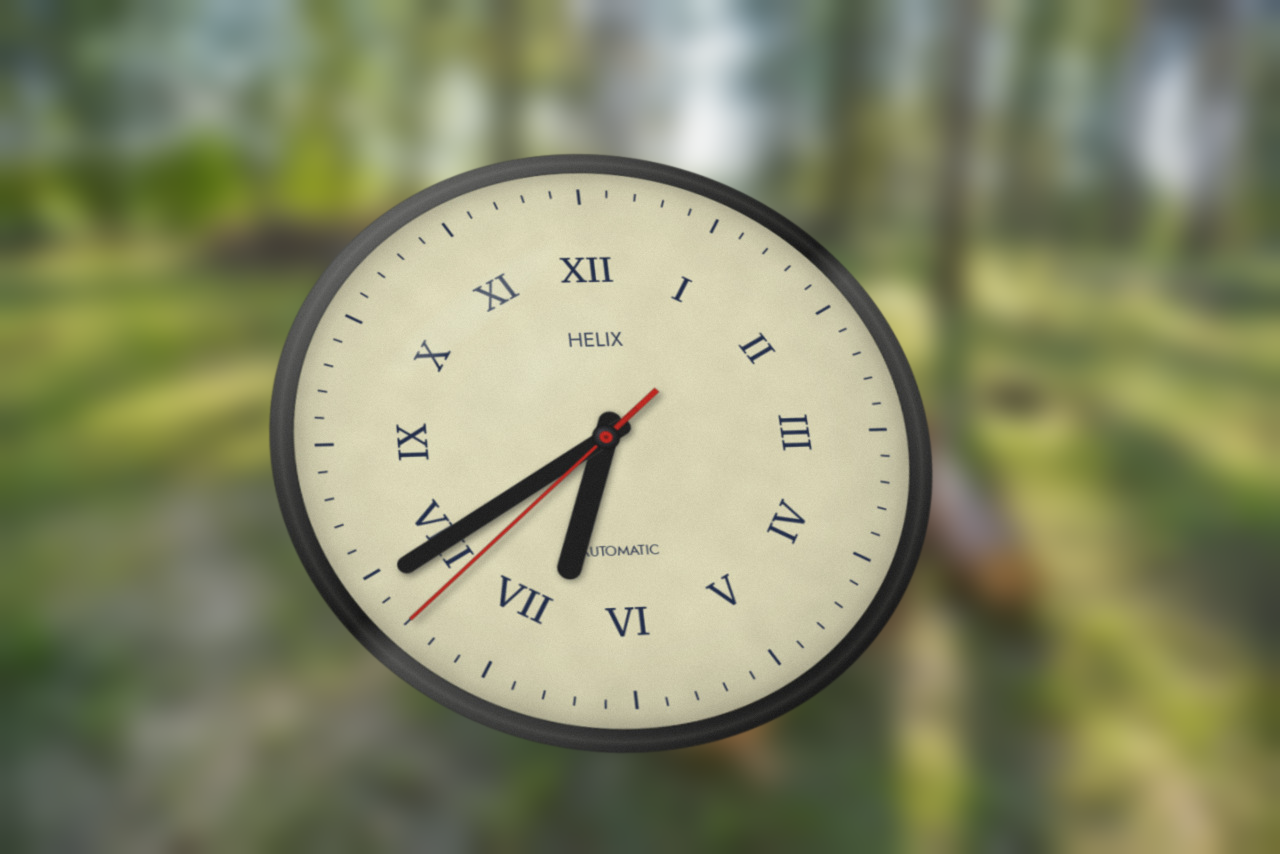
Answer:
{"hour": 6, "minute": 39, "second": 38}
